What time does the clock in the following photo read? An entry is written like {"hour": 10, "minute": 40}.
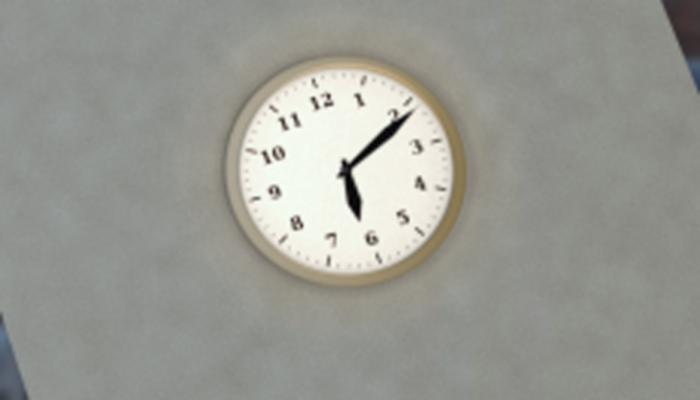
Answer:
{"hour": 6, "minute": 11}
